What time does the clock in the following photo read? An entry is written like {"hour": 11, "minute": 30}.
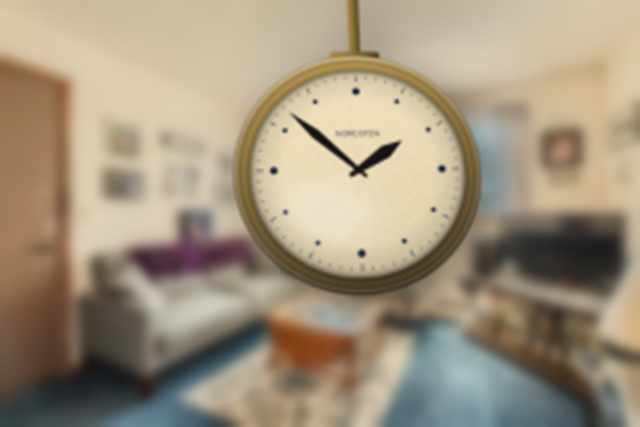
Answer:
{"hour": 1, "minute": 52}
